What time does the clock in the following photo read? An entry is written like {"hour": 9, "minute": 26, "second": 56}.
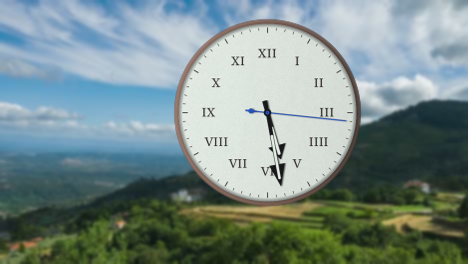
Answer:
{"hour": 5, "minute": 28, "second": 16}
